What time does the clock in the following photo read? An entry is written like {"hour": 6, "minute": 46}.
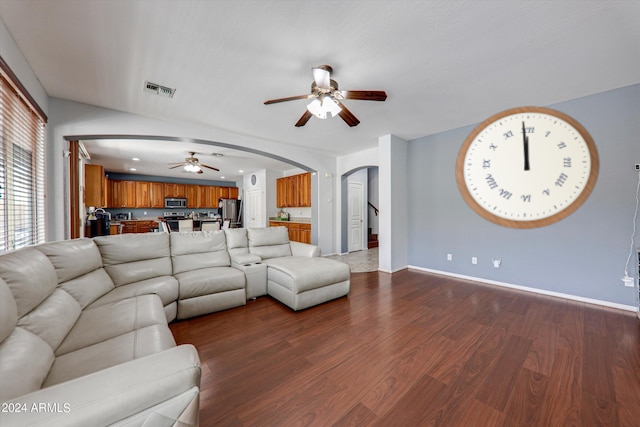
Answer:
{"hour": 11, "minute": 59}
